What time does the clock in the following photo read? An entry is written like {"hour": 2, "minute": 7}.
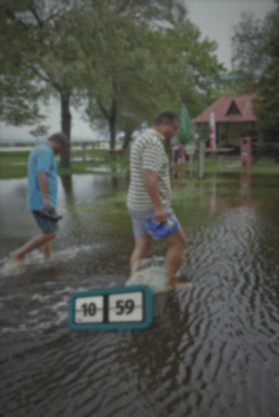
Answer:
{"hour": 10, "minute": 59}
